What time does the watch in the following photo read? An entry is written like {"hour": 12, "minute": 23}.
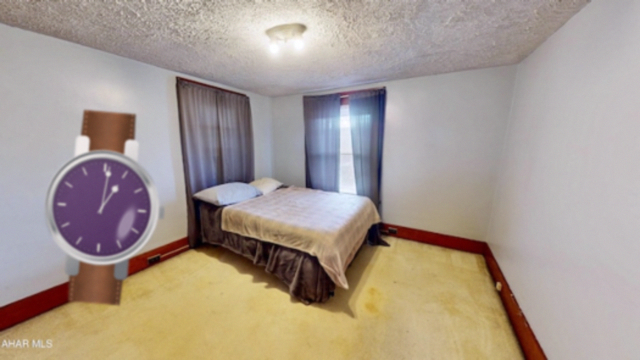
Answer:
{"hour": 1, "minute": 1}
